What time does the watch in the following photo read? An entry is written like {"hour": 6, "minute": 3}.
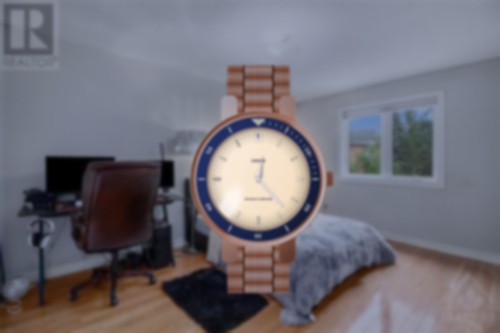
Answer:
{"hour": 12, "minute": 23}
